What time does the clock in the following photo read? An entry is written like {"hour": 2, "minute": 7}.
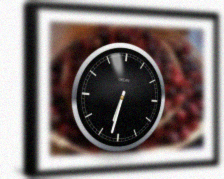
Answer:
{"hour": 6, "minute": 32}
